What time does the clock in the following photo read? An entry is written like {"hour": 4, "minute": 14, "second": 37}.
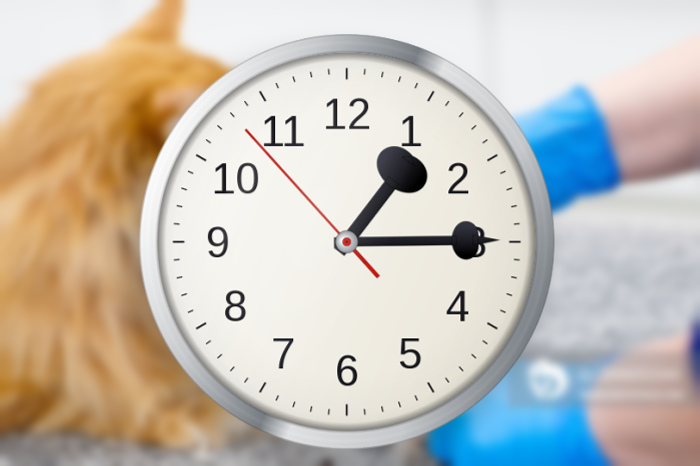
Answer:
{"hour": 1, "minute": 14, "second": 53}
